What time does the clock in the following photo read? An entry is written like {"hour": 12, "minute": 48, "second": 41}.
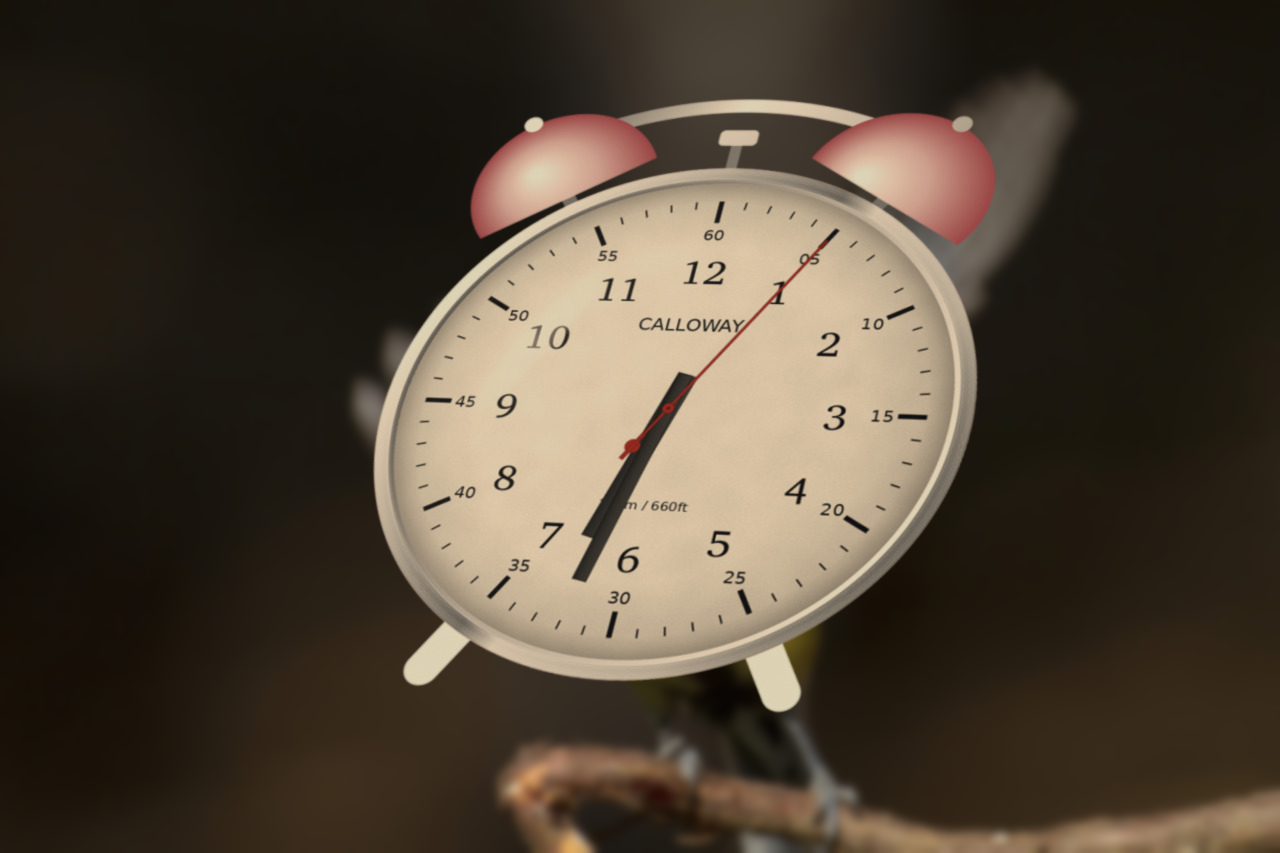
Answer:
{"hour": 6, "minute": 32, "second": 5}
